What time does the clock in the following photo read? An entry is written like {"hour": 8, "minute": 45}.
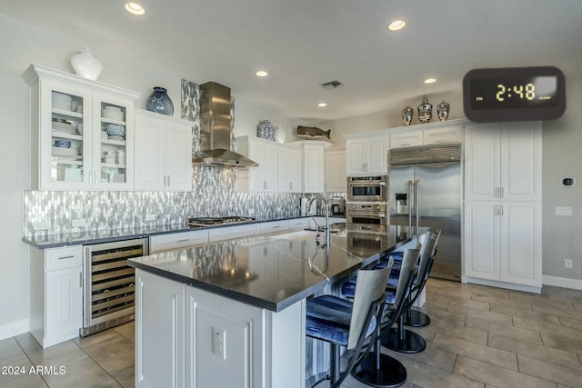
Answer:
{"hour": 2, "minute": 48}
